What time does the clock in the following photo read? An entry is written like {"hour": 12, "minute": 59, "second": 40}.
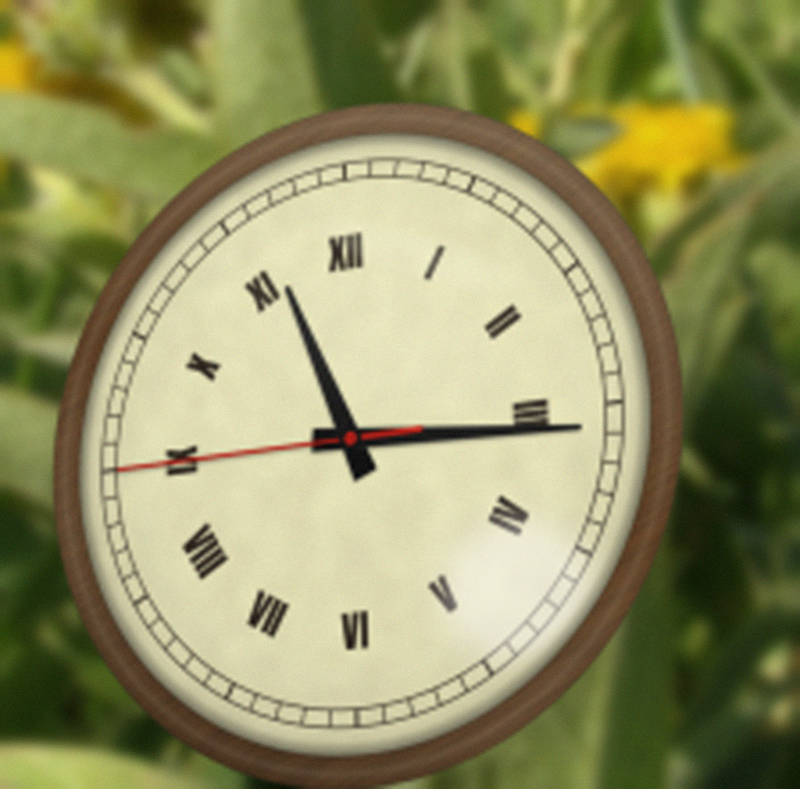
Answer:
{"hour": 11, "minute": 15, "second": 45}
